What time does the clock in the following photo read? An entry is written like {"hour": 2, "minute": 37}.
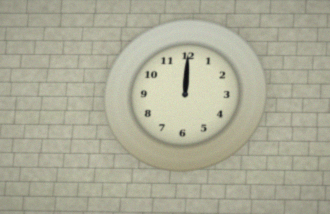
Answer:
{"hour": 12, "minute": 0}
